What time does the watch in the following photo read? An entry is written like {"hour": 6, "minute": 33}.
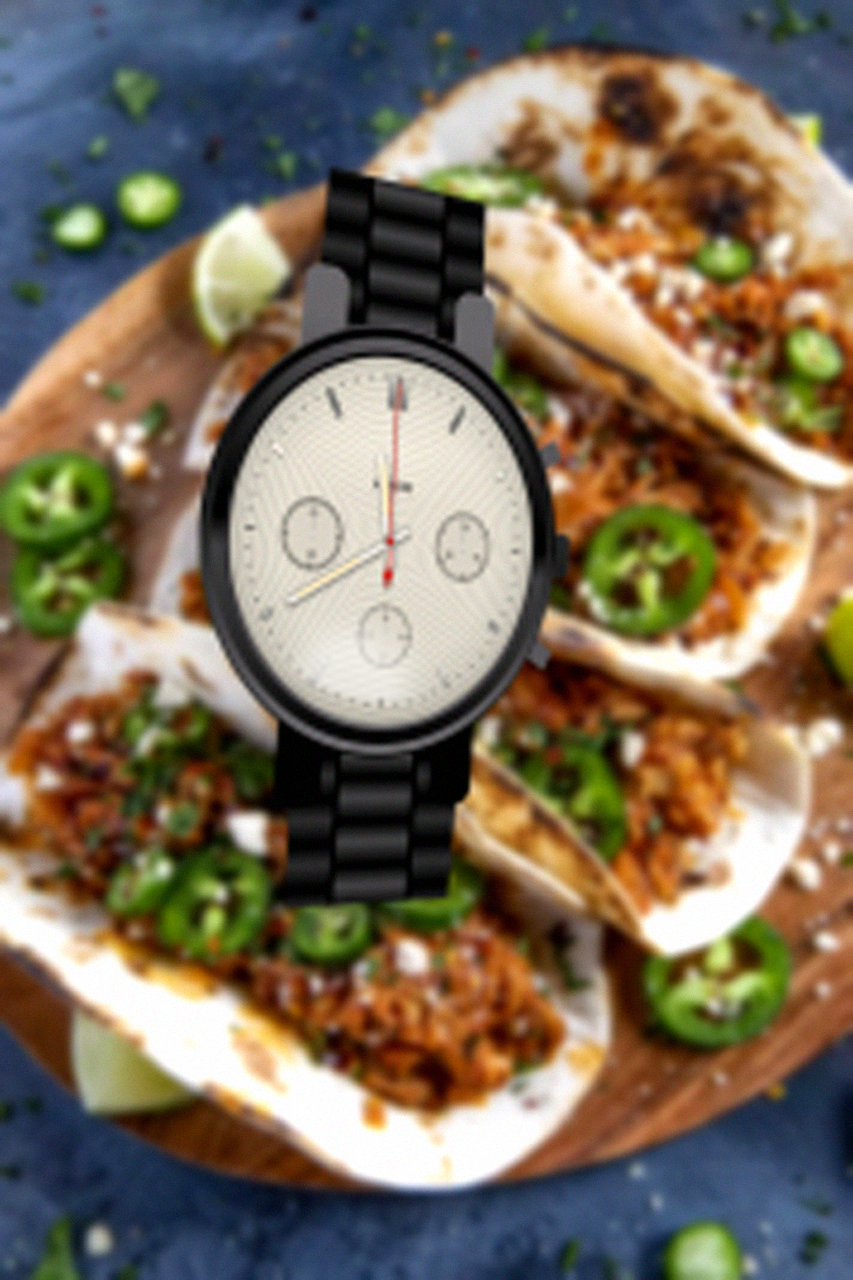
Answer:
{"hour": 11, "minute": 40}
